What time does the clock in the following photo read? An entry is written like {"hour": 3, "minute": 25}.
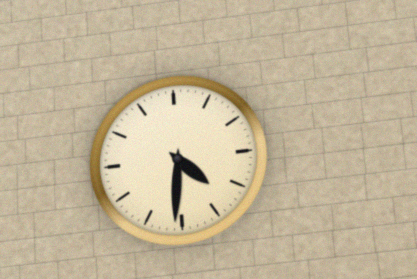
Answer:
{"hour": 4, "minute": 31}
